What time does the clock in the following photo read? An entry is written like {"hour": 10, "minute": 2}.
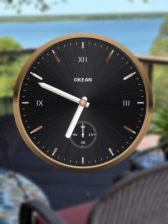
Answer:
{"hour": 6, "minute": 49}
